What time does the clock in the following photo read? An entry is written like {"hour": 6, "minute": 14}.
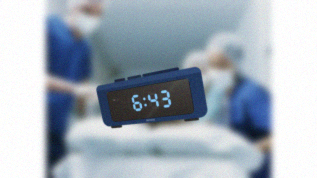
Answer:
{"hour": 6, "minute": 43}
